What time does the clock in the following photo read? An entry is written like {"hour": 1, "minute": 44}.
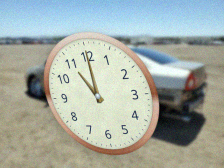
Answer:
{"hour": 11, "minute": 0}
